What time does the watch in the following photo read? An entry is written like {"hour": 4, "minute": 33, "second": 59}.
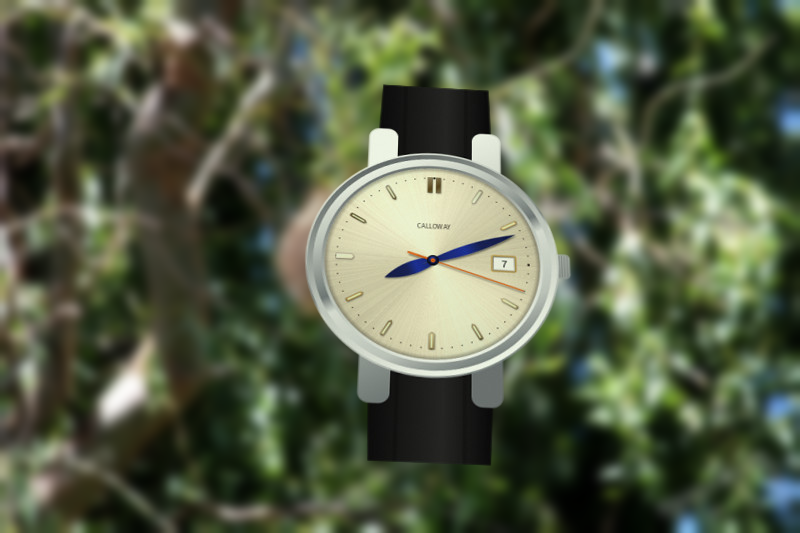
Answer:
{"hour": 8, "minute": 11, "second": 18}
